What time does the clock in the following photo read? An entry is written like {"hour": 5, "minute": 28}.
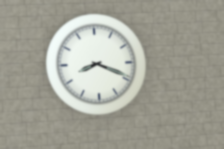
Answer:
{"hour": 8, "minute": 19}
